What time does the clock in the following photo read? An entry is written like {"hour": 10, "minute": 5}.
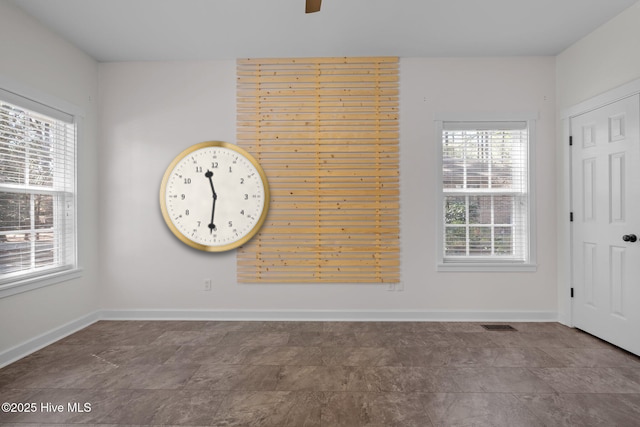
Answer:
{"hour": 11, "minute": 31}
